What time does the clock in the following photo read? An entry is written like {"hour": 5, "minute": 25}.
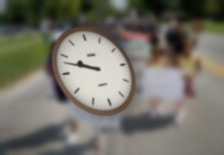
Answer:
{"hour": 9, "minute": 48}
